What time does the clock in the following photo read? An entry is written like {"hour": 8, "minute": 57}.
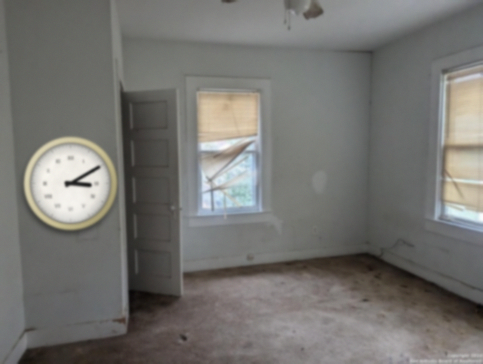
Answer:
{"hour": 3, "minute": 10}
